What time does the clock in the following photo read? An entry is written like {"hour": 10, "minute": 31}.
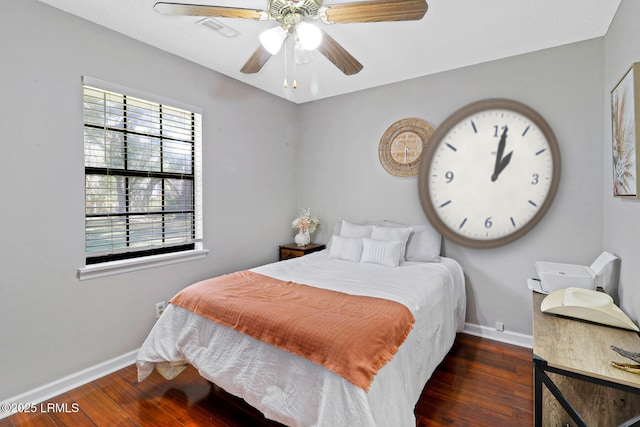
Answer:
{"hour": 1, "minute": 1}
